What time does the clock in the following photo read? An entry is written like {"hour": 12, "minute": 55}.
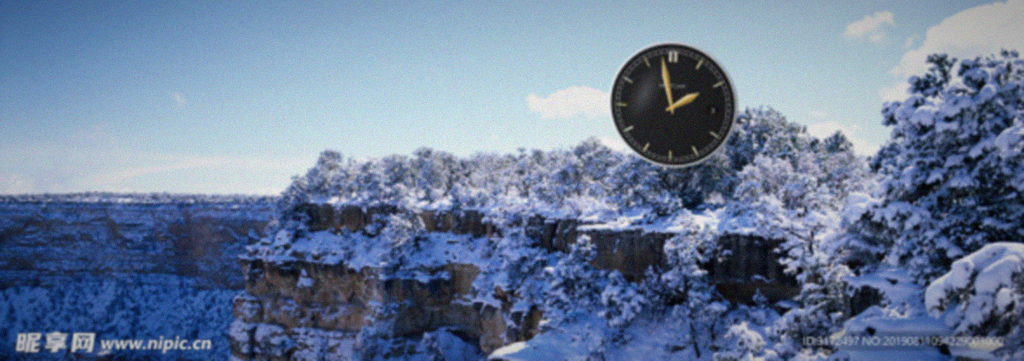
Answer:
{"hour": 1, "minute": 58}
